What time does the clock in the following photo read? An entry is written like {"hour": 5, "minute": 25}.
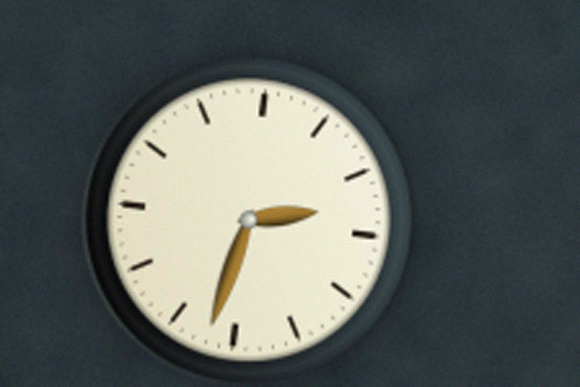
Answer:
{"hour": 2, "minute": 32}
